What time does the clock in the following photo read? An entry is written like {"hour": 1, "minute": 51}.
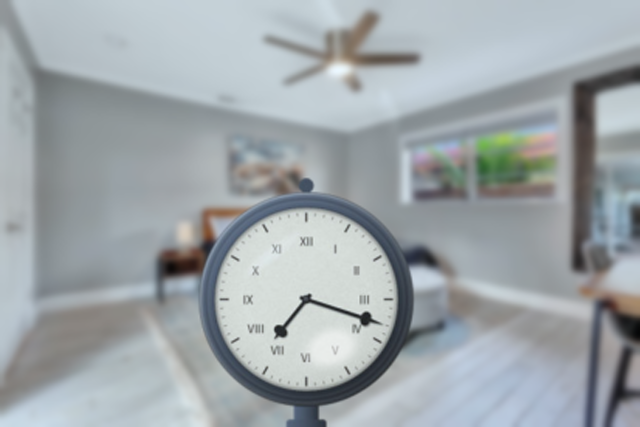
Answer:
{"hour": 7, "minute": 18}
